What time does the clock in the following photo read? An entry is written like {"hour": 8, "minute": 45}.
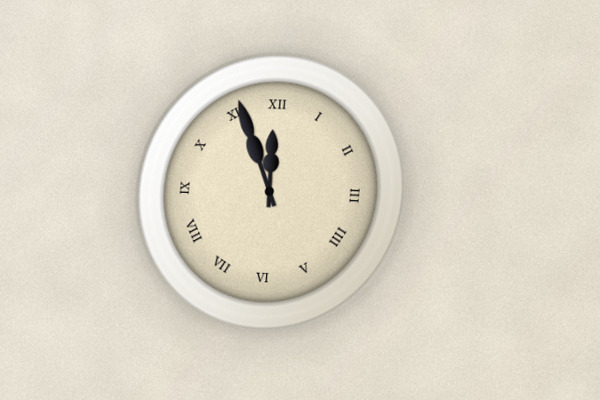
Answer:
{"hour": 11, "minute": 56}
